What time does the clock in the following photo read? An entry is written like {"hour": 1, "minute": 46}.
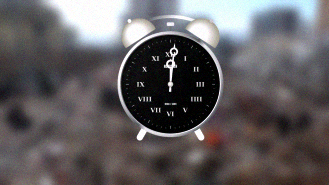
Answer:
{"hour": 12, "minute": 1}
